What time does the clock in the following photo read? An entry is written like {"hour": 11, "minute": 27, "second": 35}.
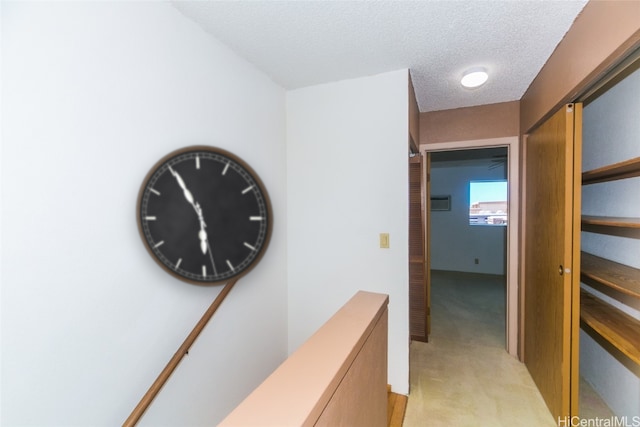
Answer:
{"hour": 5, "minute": 55, "second": 28}
